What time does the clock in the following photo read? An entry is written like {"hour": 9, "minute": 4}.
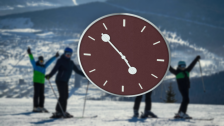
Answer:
{"hour": 4, "minute": 53}
